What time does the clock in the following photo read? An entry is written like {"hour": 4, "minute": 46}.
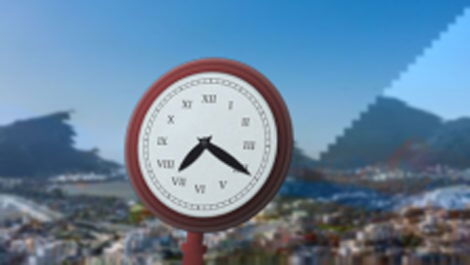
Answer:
{"hour": 7, "minute": 20}
